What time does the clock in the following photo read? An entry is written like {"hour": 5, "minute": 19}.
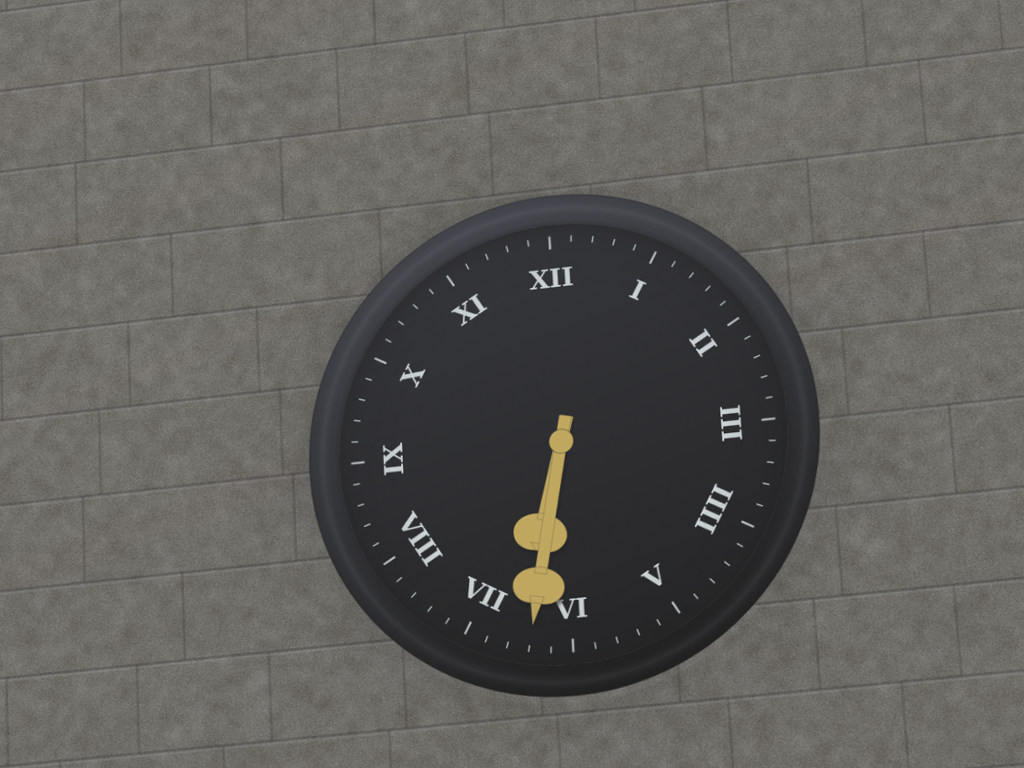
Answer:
{"hour": 6, "minute": 32}
